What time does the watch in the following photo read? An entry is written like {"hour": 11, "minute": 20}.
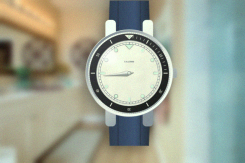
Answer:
{"hour": 8, "minute": 44}
